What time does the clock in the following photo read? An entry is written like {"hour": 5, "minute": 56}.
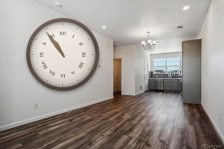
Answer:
{"hour": 10, "minute": 54}
